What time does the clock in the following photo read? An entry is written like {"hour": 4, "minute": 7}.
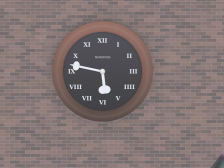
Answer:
{"hour": 5, "minute": 47}
